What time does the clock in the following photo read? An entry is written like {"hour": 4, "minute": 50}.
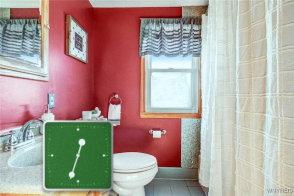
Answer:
{"hour": 12, "minute": 33}
